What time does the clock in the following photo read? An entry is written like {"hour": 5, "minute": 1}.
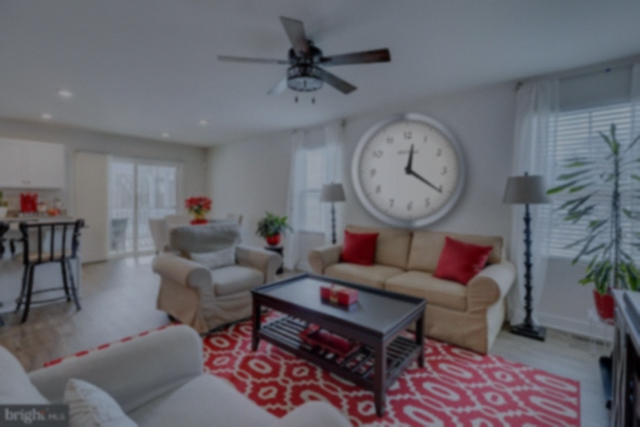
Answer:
{"hour": 12, "minute": 21}
